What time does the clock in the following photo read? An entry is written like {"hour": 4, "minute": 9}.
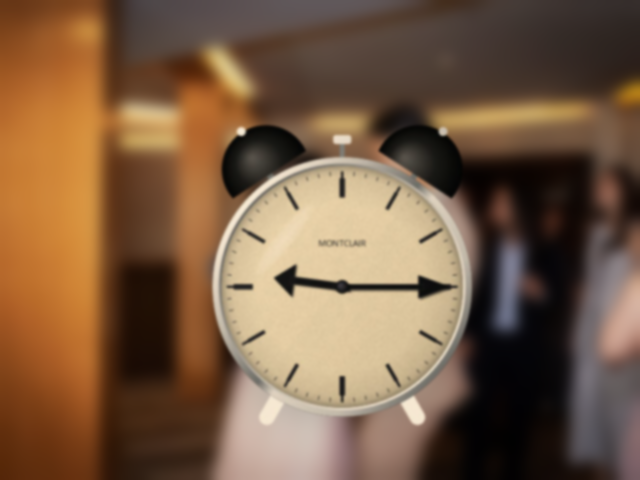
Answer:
{"hour": 9, "minute": 15}
